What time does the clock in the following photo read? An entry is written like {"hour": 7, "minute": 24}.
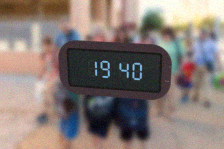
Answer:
{"hour": 19, "minute": 40}
